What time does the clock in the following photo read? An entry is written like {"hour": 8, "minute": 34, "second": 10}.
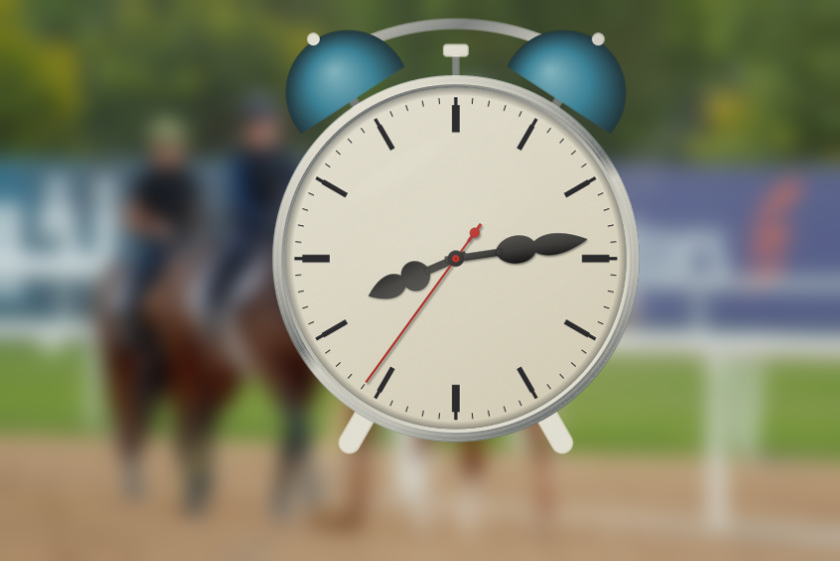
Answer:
{"hour": 8, "minute": 13, "second": 36}
